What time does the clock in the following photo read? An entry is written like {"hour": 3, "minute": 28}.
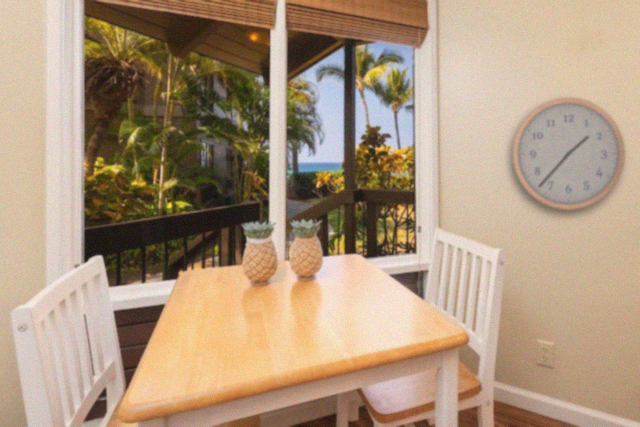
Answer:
{"hour": 1, "minute": 37}
